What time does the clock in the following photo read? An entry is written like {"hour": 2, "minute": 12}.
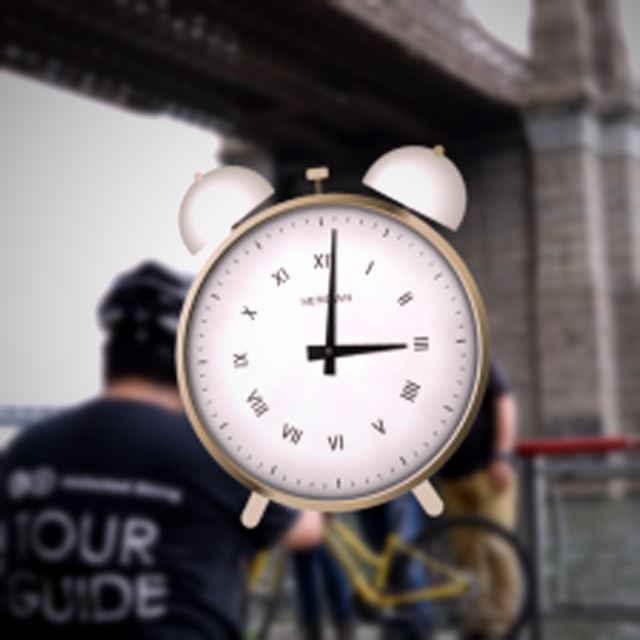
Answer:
{"hour": 3, "minute": 1}
